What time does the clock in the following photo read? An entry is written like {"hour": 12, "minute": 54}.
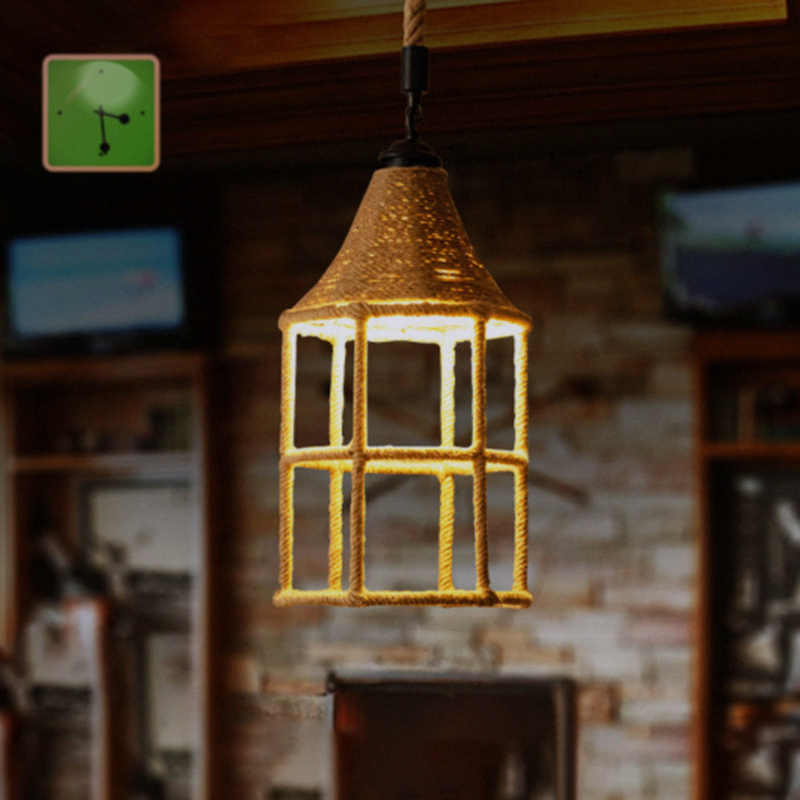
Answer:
{"hour": 3, "minute": 29}
